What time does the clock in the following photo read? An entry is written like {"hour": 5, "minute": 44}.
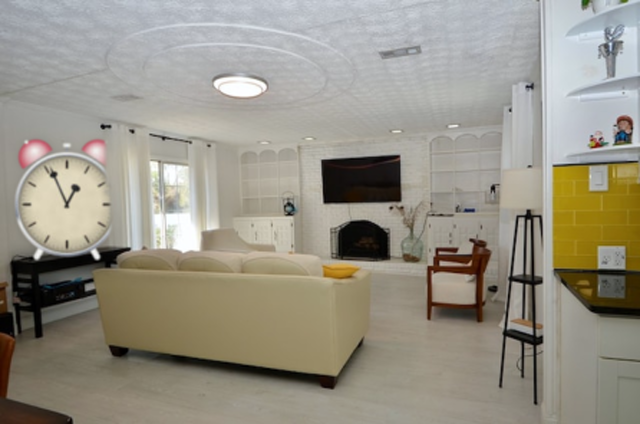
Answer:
{"hour": 12, "minute": 56}
